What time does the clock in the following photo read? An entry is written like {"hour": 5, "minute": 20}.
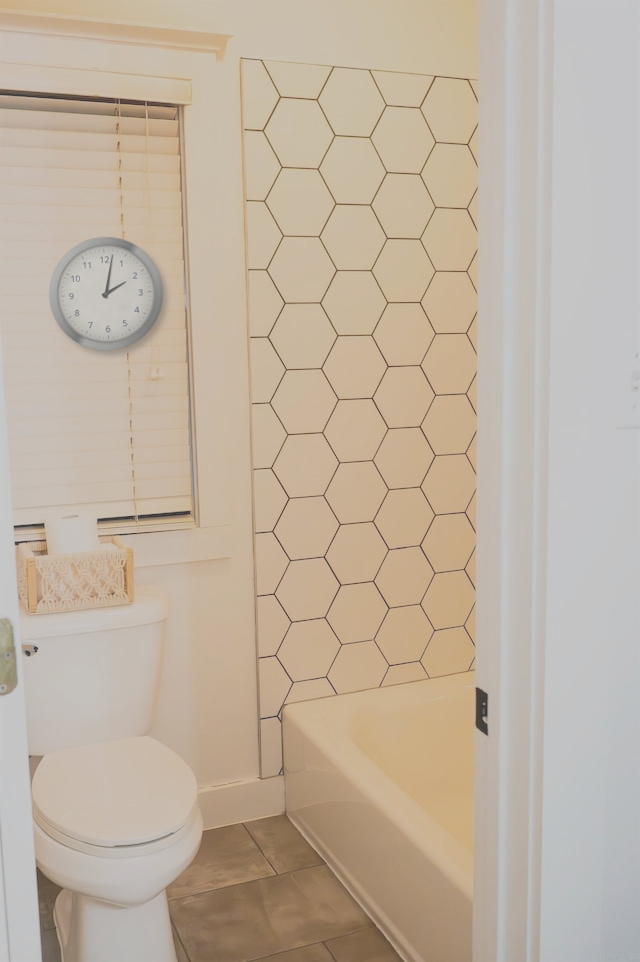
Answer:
{"hour": 2, "minute": 2}
